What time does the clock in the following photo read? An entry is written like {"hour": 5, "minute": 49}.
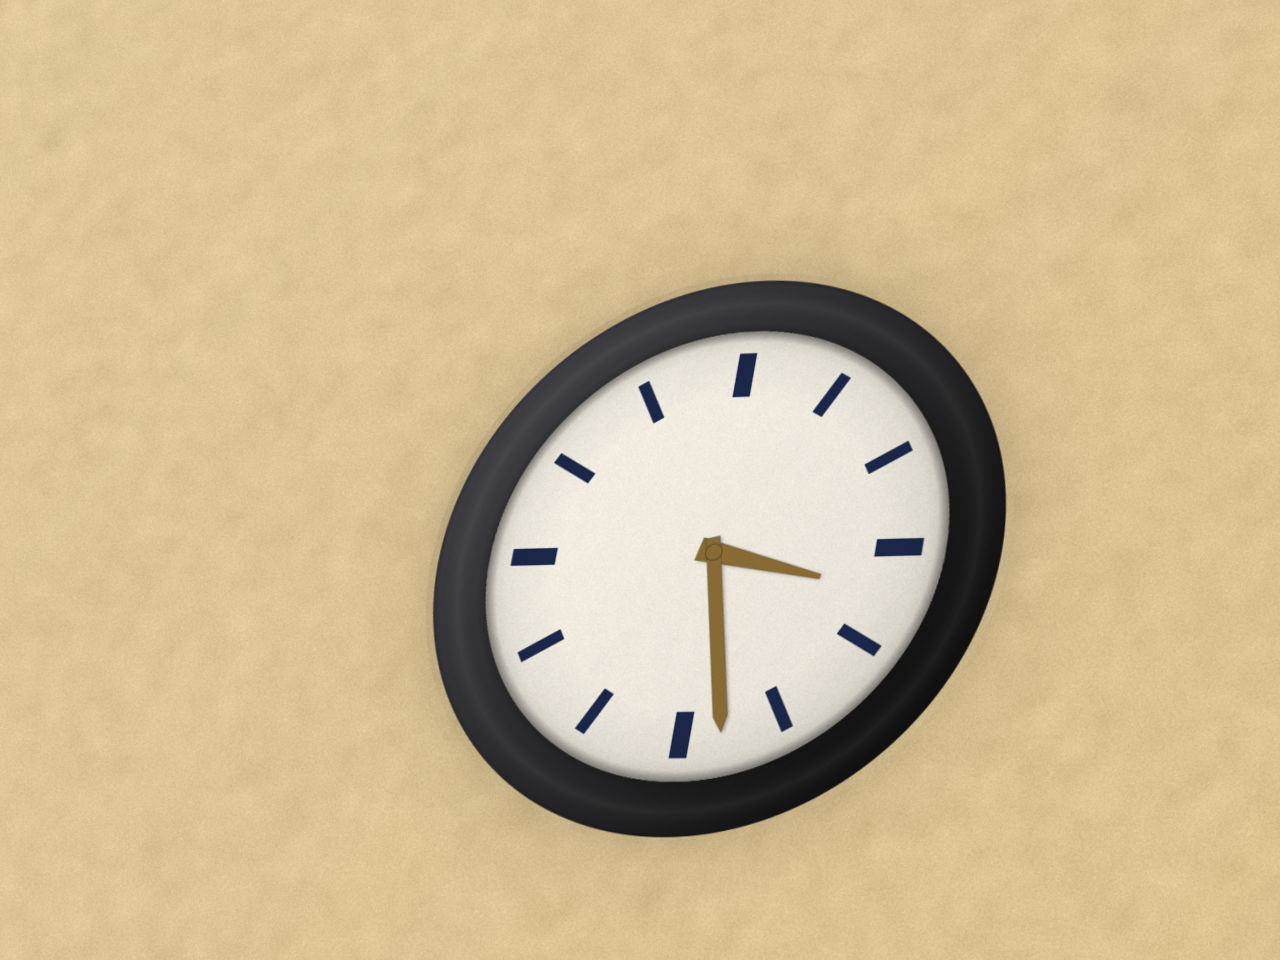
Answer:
{"hour": 3, "minute": 28}
